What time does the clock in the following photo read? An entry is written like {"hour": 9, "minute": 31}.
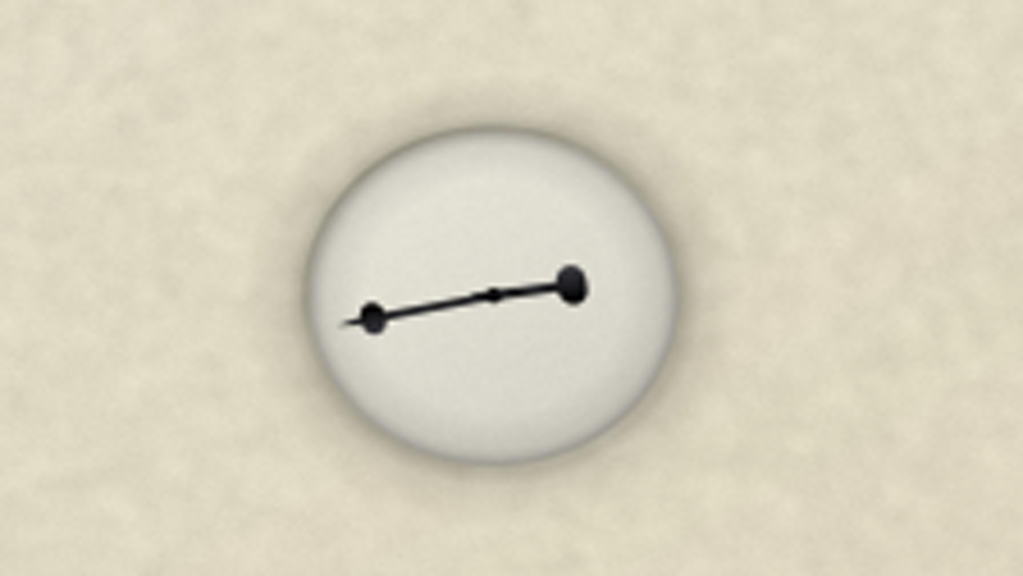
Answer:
{"hour": 2, "minute": 43}
